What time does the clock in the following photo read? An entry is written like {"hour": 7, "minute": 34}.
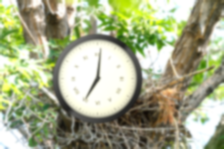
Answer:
{"hour": 7, "minute": 1}
